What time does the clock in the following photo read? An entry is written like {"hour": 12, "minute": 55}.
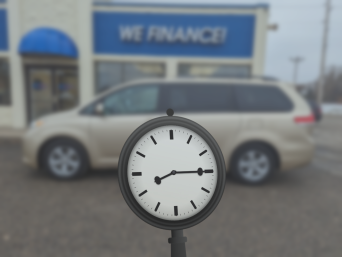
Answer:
{"hour": 8, "minute": 15}
